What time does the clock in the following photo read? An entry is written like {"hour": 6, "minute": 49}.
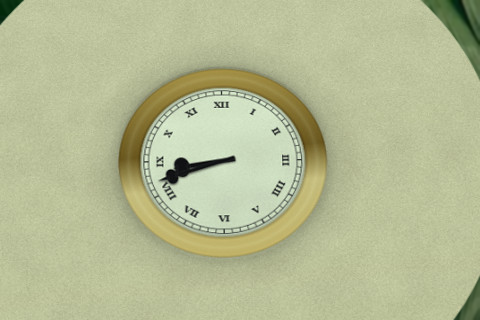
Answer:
{"hour": 8, "minute": 42}
